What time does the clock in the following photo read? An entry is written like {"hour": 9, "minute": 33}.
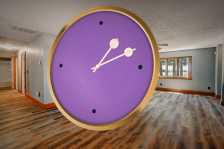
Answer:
{"hour": 1, "minute": 11}
